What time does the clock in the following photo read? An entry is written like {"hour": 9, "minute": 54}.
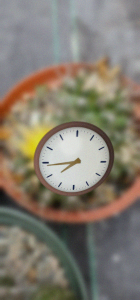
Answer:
{"hour": 7, "minute": 44}
